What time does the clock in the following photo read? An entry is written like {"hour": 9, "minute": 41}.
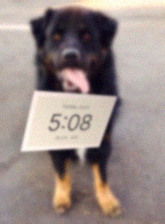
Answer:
{"hour": 5, "minute": 8}
